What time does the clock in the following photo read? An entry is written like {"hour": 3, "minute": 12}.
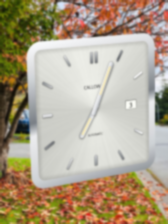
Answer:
{"hour": 7, "minute": 4}
